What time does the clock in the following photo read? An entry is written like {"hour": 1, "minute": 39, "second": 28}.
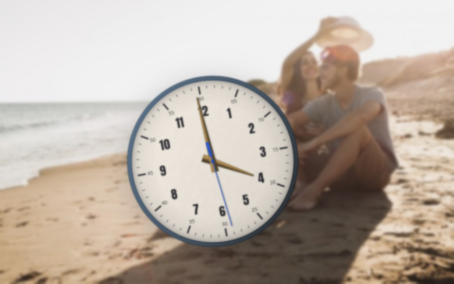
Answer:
{"hour": 3, "minute": 59, "second": 29}
